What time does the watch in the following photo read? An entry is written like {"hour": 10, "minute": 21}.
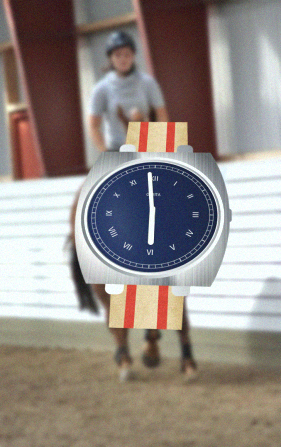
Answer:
{"hour": 5, "minute": 59}
